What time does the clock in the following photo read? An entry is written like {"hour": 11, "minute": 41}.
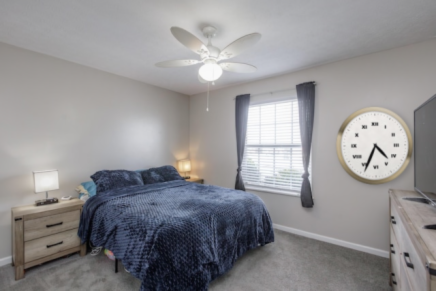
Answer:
{"hour": 4, "minute": 34}
